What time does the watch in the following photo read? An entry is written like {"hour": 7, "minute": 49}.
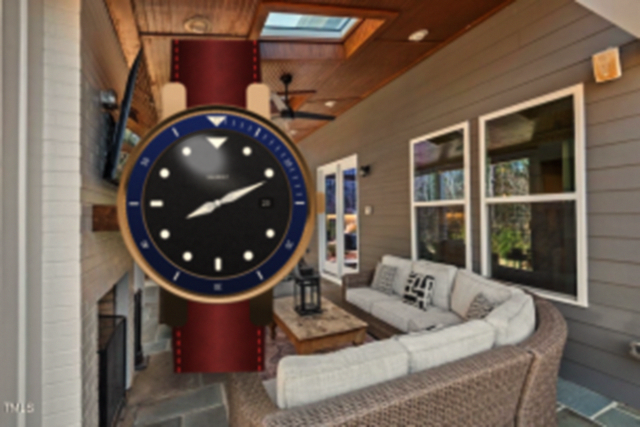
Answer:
{"hour": 8, "minute": 11}
